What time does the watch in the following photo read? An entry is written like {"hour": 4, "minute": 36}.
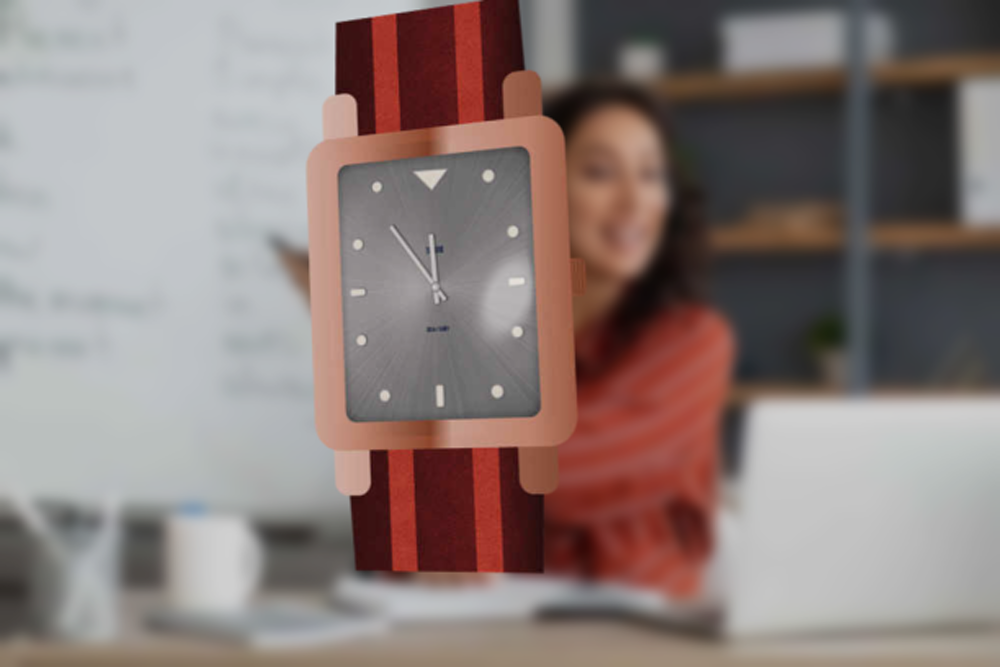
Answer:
{"hour": 11, "minute": 54}
